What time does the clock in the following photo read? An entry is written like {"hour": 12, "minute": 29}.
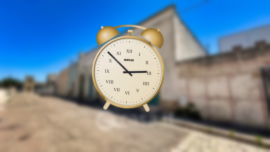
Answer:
{"hour": 2, "minute": 52}
